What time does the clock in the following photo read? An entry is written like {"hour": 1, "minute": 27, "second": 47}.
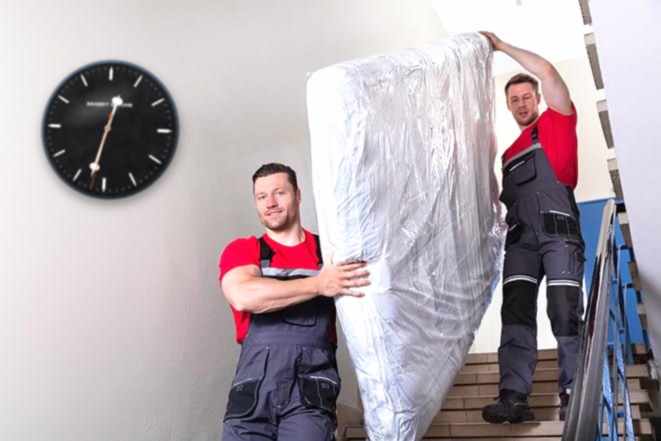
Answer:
{"hour": 12, "minute": 32, "second": 32}
